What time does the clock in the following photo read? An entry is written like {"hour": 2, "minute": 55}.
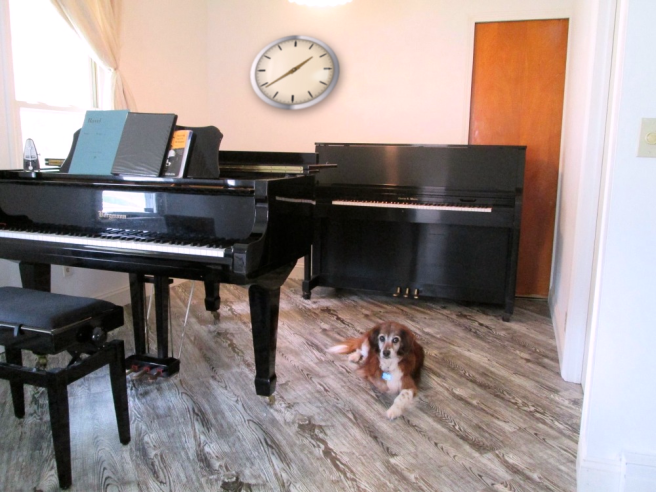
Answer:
{"hour": 1, "minute": 39}
